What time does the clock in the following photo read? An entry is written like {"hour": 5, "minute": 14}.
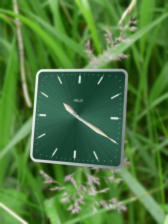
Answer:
{"hour": 10, "minute": 20}
